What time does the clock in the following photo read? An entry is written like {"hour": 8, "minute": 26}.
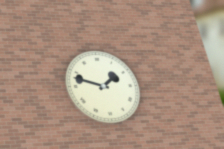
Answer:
{"hour": 1, "minute": 48}
